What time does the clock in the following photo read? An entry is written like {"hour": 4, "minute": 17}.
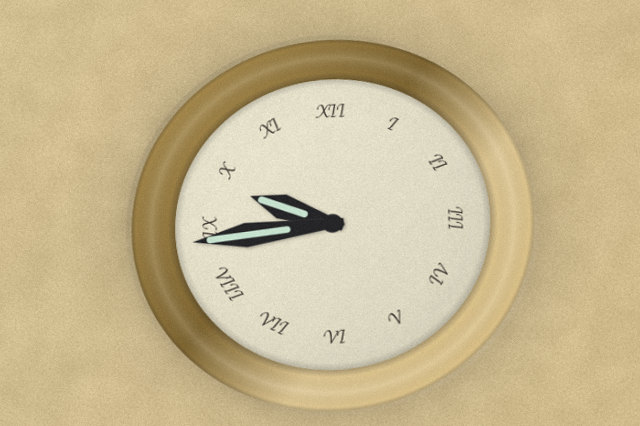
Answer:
{"hour": 9, "minute": 44}
